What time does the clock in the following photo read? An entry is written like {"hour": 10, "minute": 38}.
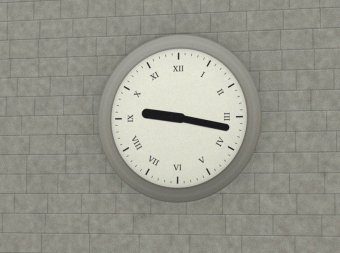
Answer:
{"hour": 9, "minute": 17}
